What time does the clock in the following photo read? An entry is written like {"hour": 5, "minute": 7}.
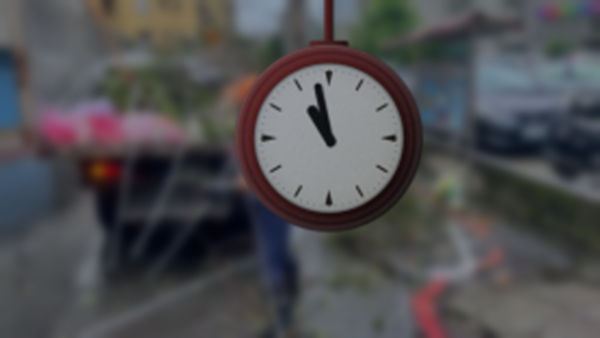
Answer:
{"hour": 10, "minute": 58}
